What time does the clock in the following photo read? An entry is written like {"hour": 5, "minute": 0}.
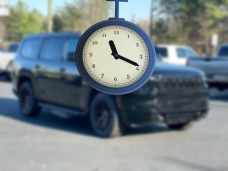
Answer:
{"hour": 11, "minute": 19}
